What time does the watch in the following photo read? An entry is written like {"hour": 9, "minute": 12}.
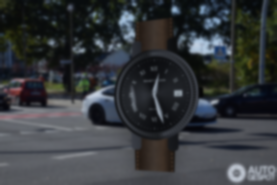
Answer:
{"hour": 12, "minute": 27}
